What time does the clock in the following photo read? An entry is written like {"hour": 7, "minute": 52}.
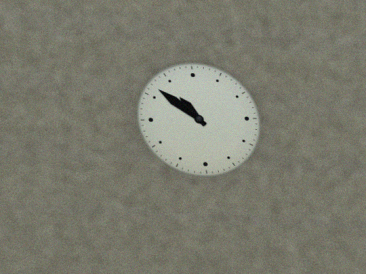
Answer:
{"hour": 10, "minute": 52}
